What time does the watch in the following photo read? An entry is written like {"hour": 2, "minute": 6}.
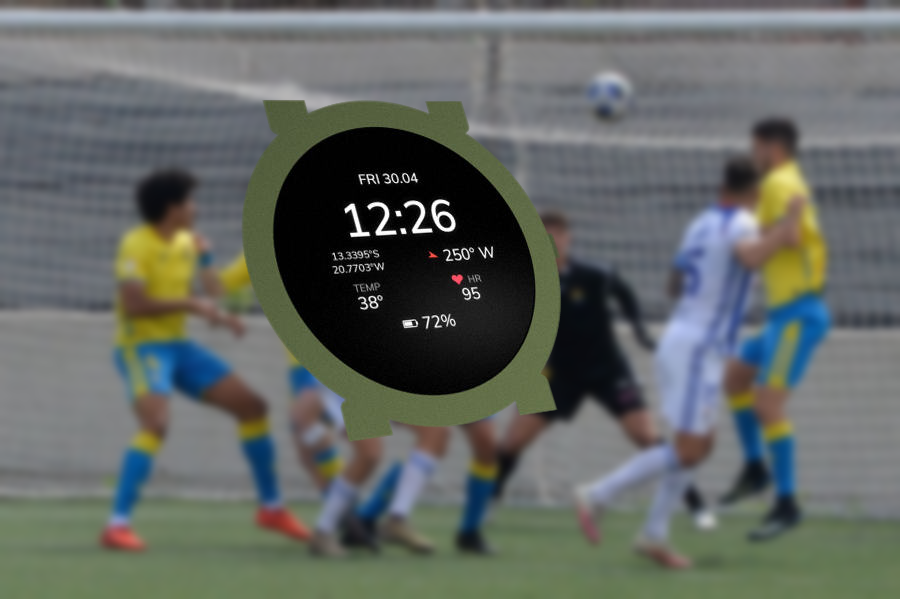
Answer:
{"hour": 12, "minute": 26}
